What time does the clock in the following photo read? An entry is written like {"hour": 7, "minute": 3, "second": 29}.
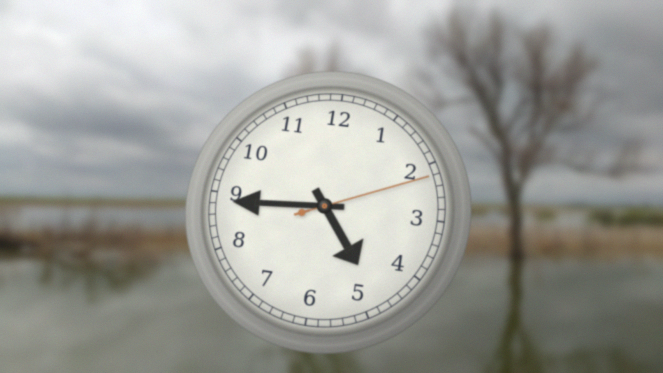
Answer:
{"hour": 4, "minute": 44, "second": 11}
